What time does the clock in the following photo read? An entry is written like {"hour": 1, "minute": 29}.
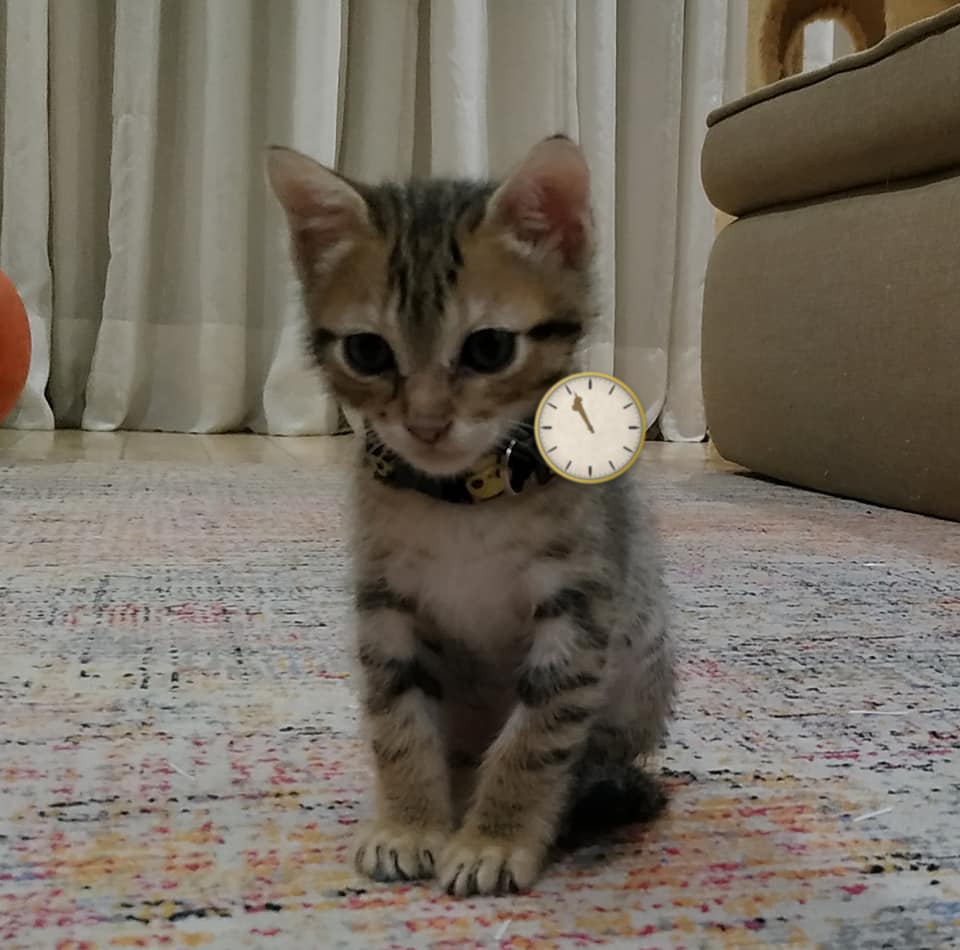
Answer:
{"hour": 10, "minute": 56}
